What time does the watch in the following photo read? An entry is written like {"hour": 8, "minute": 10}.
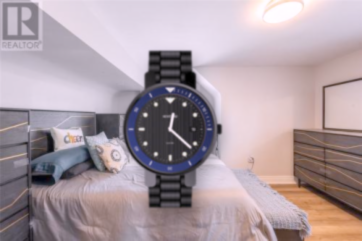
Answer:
{"hour": 12, "minute": 22}
